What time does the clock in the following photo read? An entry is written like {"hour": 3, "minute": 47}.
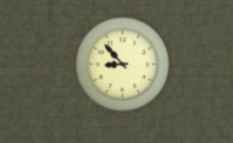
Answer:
{"hour": 8, "minute": 53}
